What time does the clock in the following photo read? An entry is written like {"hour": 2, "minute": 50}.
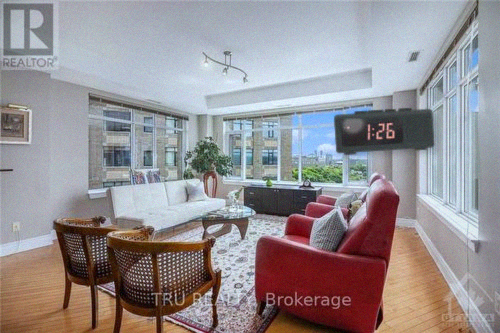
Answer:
{"hour": 1, "minute": 26}
